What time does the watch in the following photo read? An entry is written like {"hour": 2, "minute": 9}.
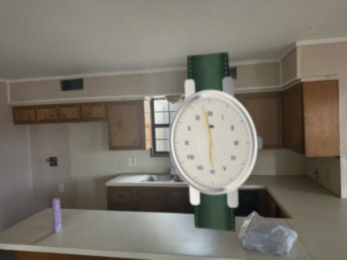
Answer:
{"hour": 5, "minute": 58}
